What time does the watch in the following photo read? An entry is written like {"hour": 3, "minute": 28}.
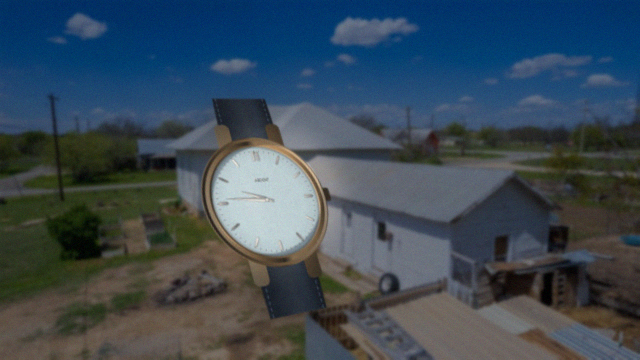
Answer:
{"hour": 9, "minute": 46}
